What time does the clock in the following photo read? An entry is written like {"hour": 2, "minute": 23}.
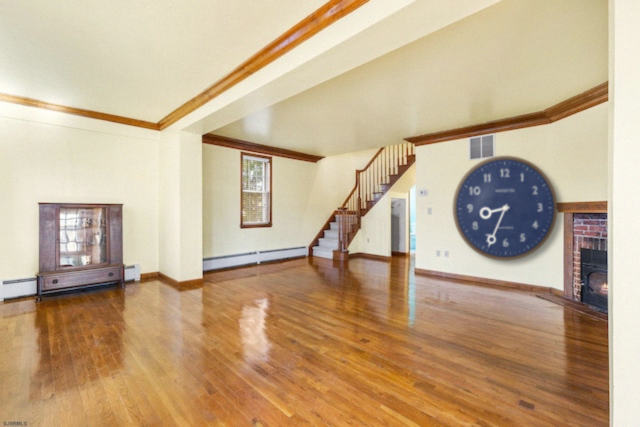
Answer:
{"hour": 8, "minute": 34}
